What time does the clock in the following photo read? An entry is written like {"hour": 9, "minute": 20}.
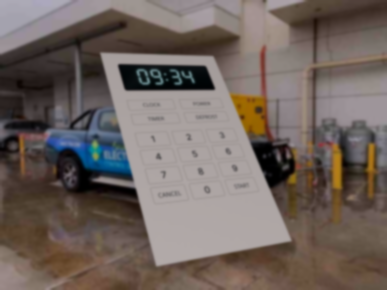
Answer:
{"hour": 9, "minute": 34}
